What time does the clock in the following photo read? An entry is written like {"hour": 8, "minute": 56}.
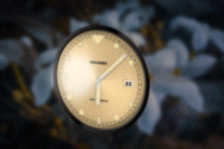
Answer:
{"hour": 6, "minute": 8}
